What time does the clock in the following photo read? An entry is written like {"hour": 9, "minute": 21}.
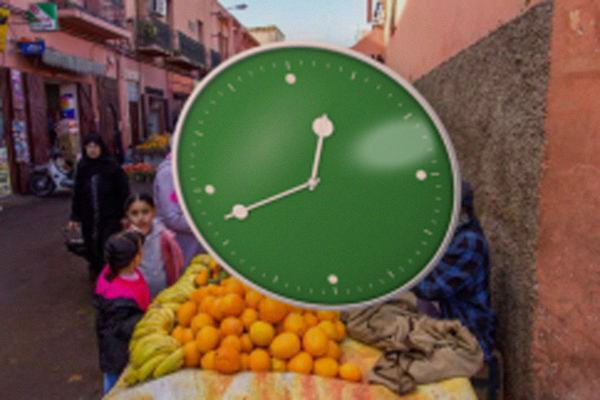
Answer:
{"hour": 12, "minute": 42}
